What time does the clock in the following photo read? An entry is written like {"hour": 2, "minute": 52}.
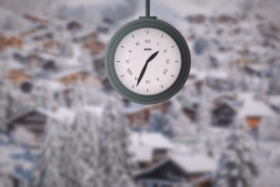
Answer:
{"hour": 1, "minute": 34}
